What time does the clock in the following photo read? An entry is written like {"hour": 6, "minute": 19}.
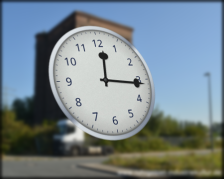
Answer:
{"hour": 12, "minute": 16}
